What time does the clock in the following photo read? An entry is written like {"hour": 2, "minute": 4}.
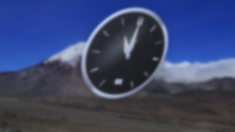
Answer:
{"hour": 11, "minute": 0}
